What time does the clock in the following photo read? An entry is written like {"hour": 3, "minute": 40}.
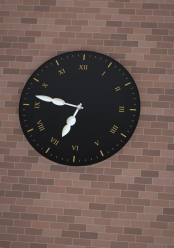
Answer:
{"hour": 6, "minute": 47}
